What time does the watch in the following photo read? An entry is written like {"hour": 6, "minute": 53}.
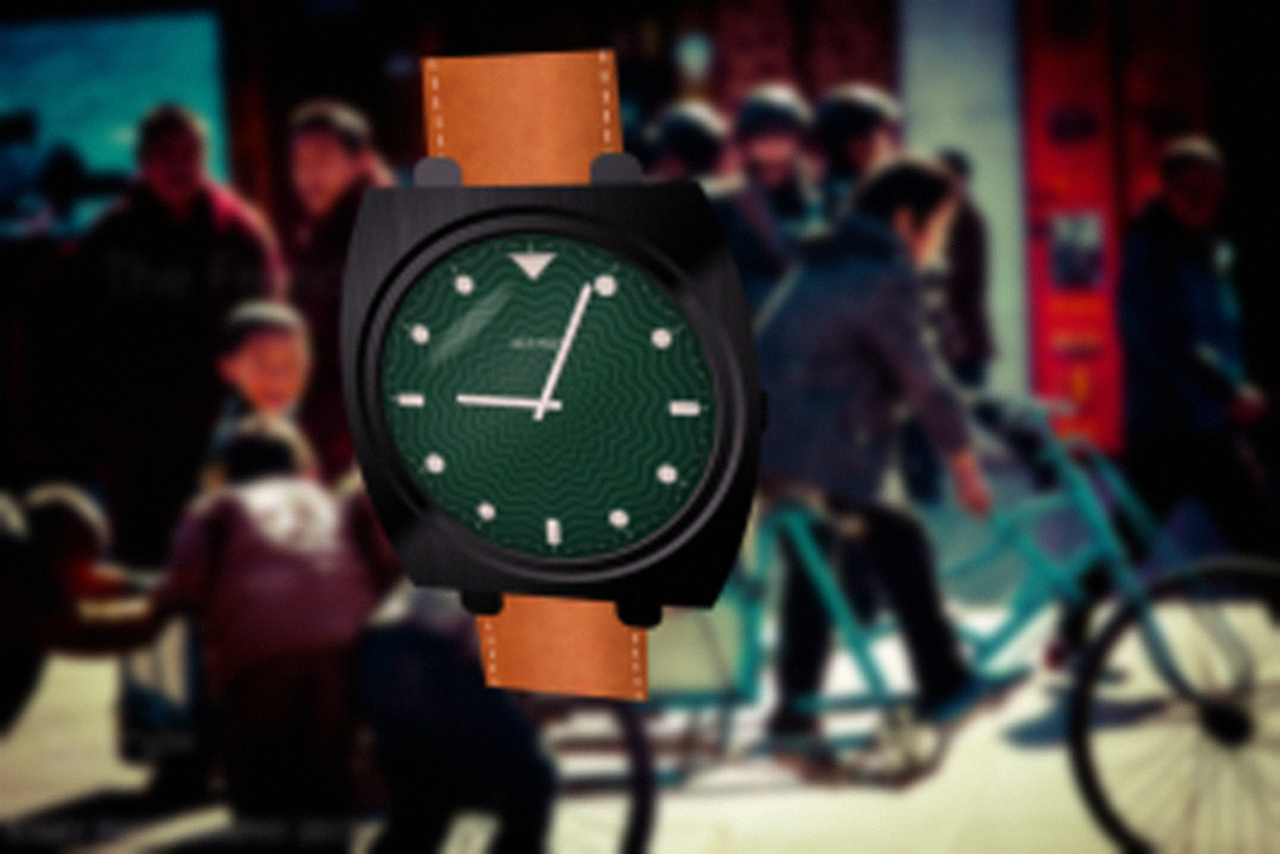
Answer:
{"hour": 9, "minute": 4}
